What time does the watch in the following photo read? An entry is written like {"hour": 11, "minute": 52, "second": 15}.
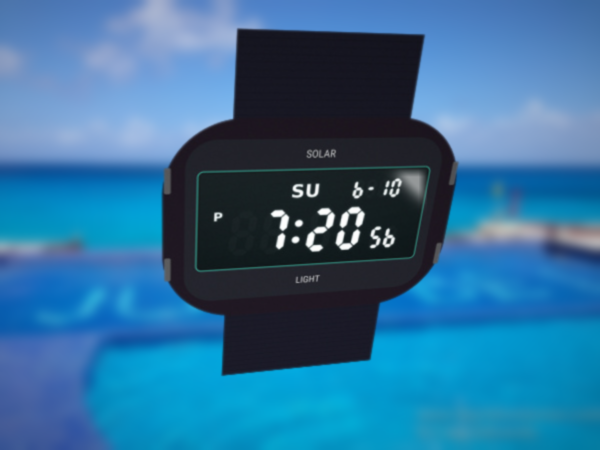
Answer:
{"hour": 7, "minute": 20, "second": 56}
